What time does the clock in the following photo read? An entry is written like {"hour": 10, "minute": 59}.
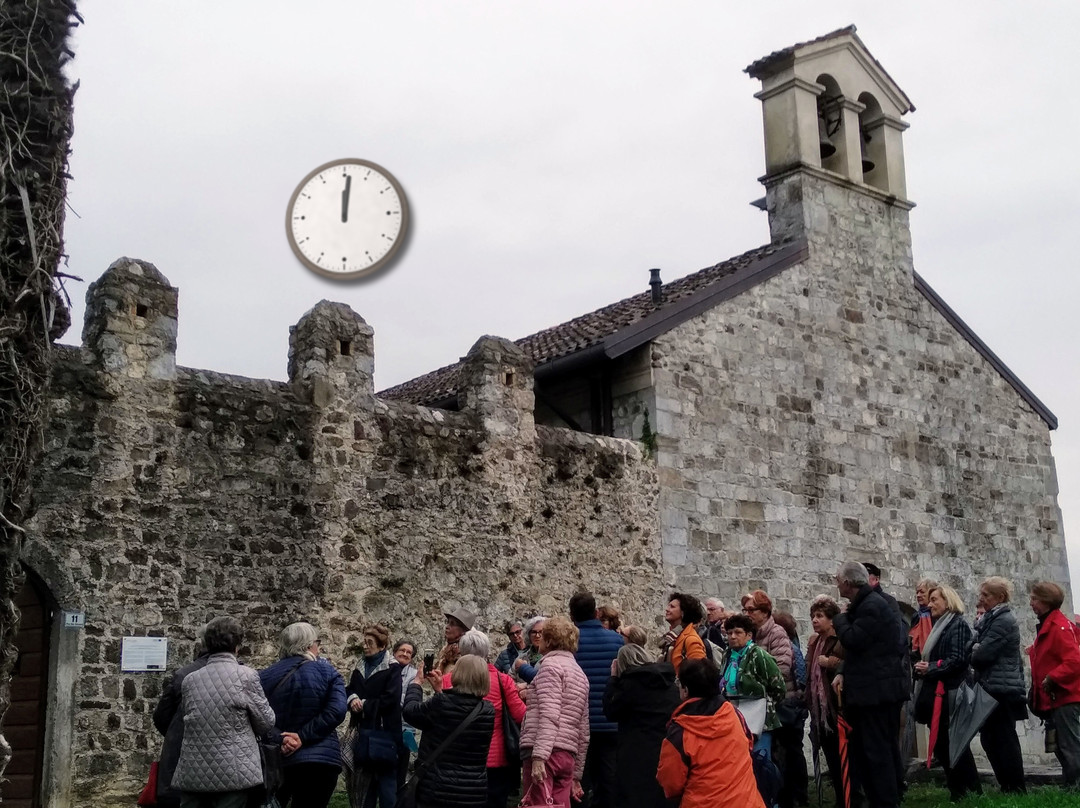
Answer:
{"hour": 12, "minute": 1}
